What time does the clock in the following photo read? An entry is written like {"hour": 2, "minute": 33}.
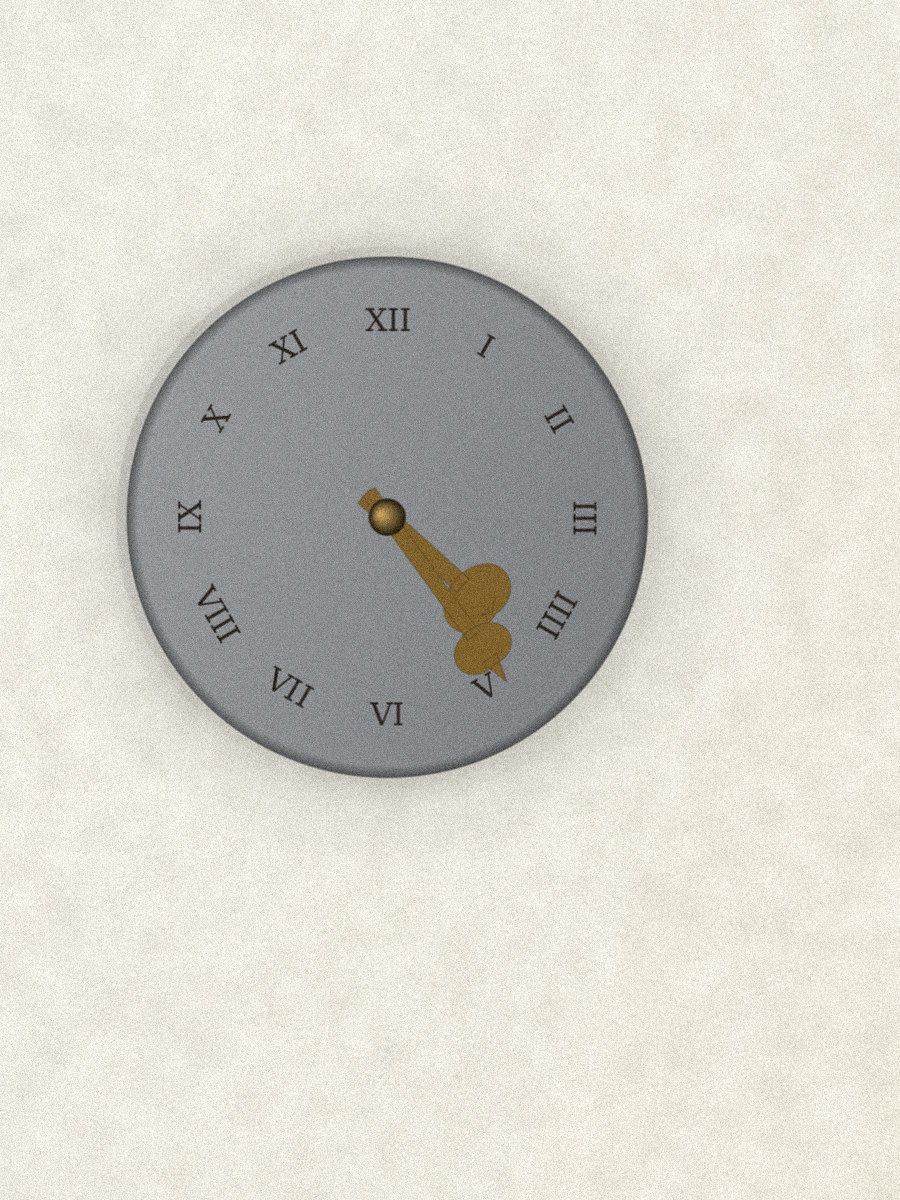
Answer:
{"hour": 4, "minute": 24}
